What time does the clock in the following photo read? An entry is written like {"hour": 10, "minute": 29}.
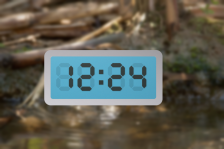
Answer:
{"hour": 12, "minute": 24}
